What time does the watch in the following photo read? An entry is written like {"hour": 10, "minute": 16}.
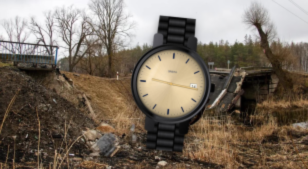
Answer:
{"hour": 9, "minute": 16}
